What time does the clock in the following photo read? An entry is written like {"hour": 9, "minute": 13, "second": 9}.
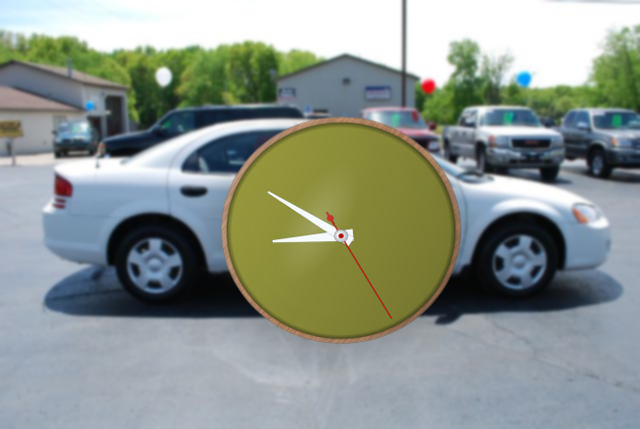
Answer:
{"hour": 8, "minute": 50, "second": 25}
